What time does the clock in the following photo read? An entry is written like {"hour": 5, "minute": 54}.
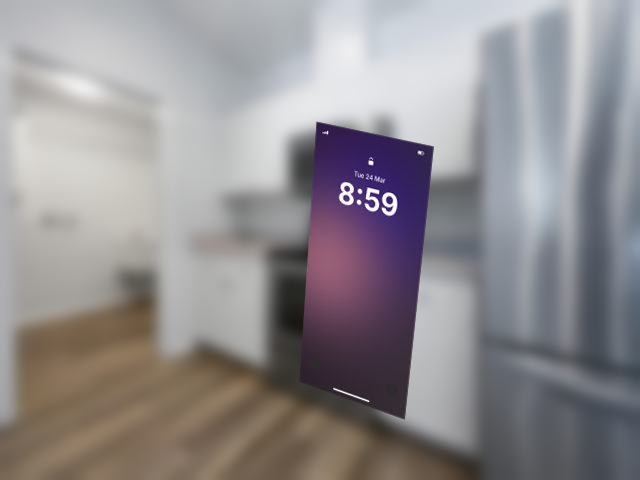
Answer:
{"hour": 8, "minute": 59}
